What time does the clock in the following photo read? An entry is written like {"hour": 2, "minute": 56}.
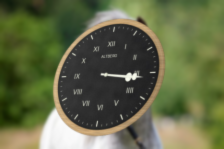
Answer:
{"hour": 3, "minute": 16}
